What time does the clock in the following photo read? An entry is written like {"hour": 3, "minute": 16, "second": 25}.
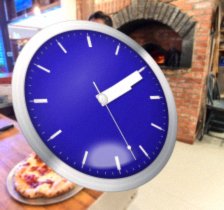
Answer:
{"hour": 2, "minute": 10, "second": 27}
